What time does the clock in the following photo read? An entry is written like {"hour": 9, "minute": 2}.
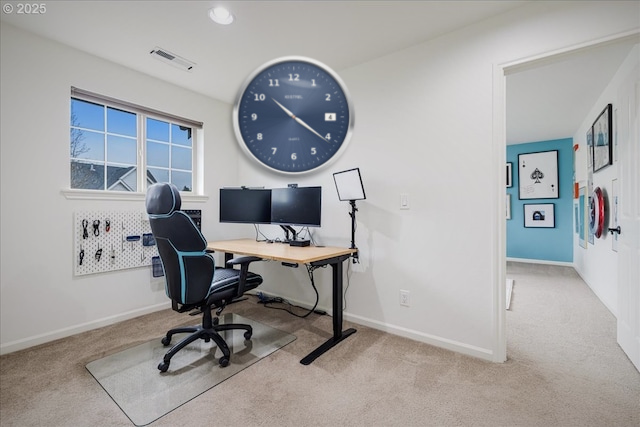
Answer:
{"hour": 10, "minute": 21}
